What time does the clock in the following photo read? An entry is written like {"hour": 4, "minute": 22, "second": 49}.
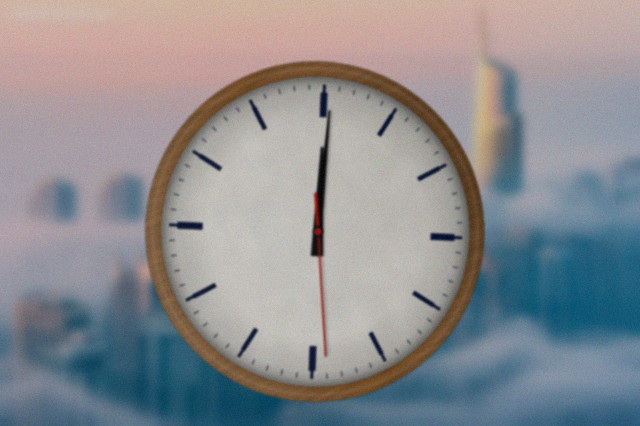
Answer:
{"hour": 12, "minute": 0, "second": 29}
